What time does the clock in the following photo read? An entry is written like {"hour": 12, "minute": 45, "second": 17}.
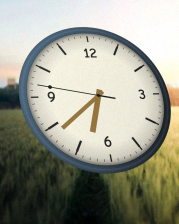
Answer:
{"hour": 6, "minute": 38, "second": 47}
